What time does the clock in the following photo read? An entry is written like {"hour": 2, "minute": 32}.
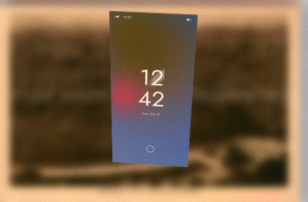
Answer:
{"hour": 12, "minute": 42}
